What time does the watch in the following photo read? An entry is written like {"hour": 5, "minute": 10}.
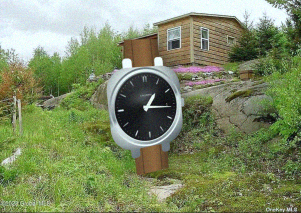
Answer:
{"hour": 1, "minute": 16}
